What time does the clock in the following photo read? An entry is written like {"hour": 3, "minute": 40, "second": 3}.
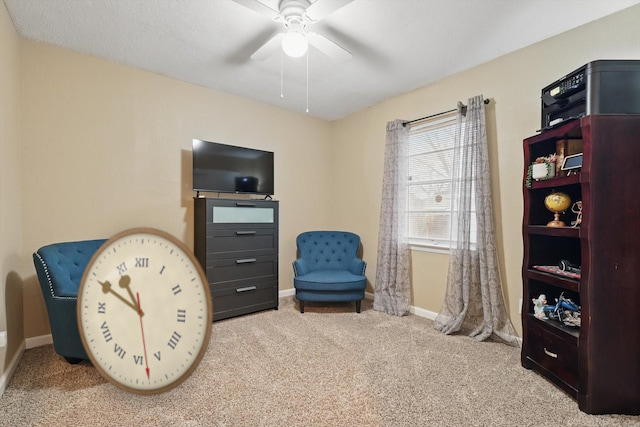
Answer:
{"hour": 10, "minute": 49, "second": 28}
